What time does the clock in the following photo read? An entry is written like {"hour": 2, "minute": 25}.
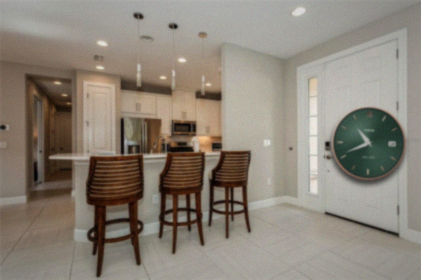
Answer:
{"hour": 10, "minute": 41}
